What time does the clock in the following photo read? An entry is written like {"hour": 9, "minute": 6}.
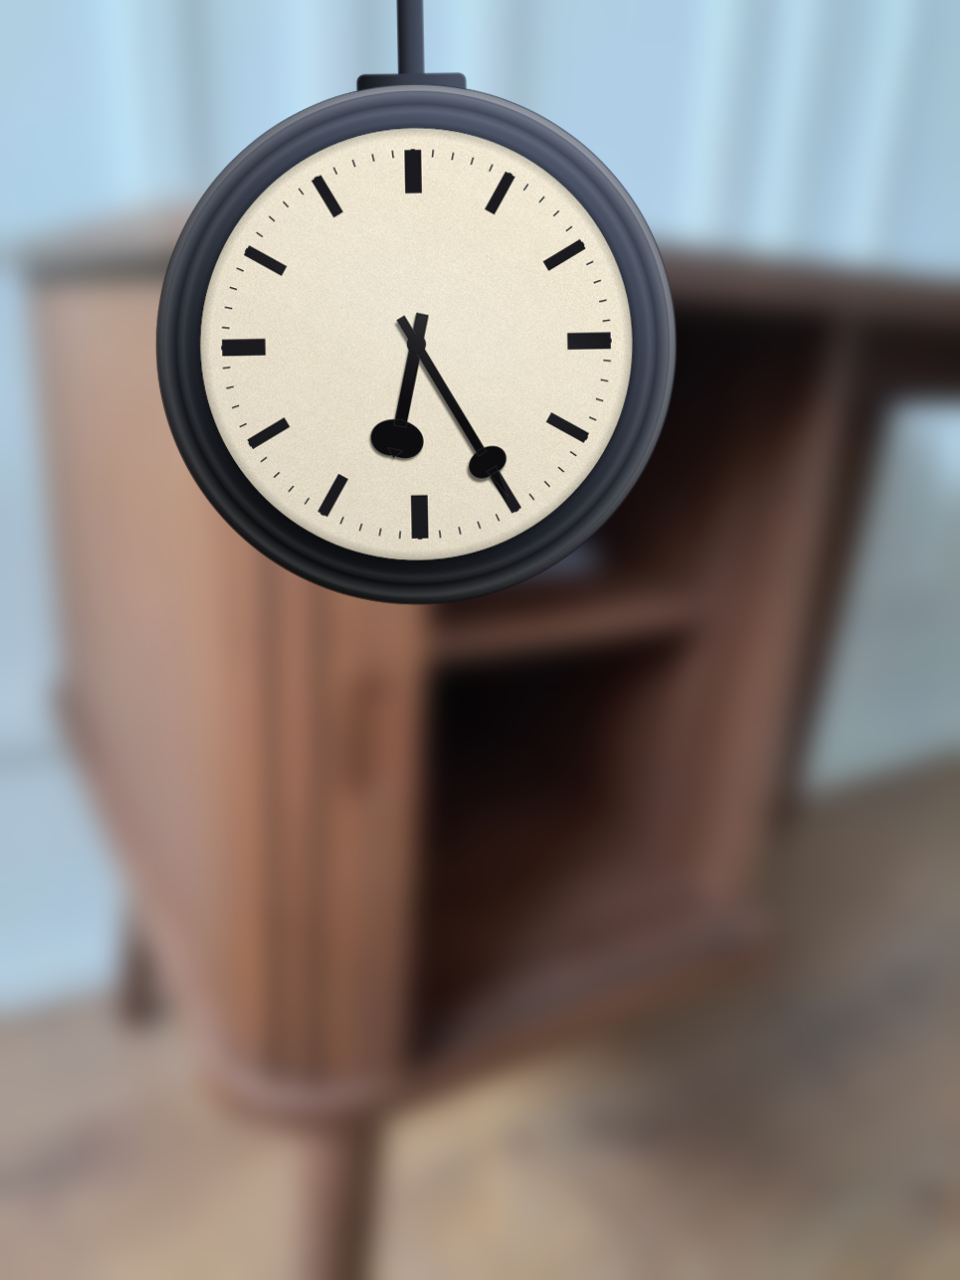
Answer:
{"hour": 6, "minute": 25}
